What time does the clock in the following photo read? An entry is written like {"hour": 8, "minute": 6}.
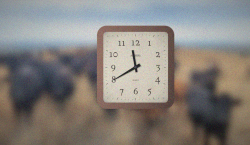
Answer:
{"hour": 11, "minute": 40}
